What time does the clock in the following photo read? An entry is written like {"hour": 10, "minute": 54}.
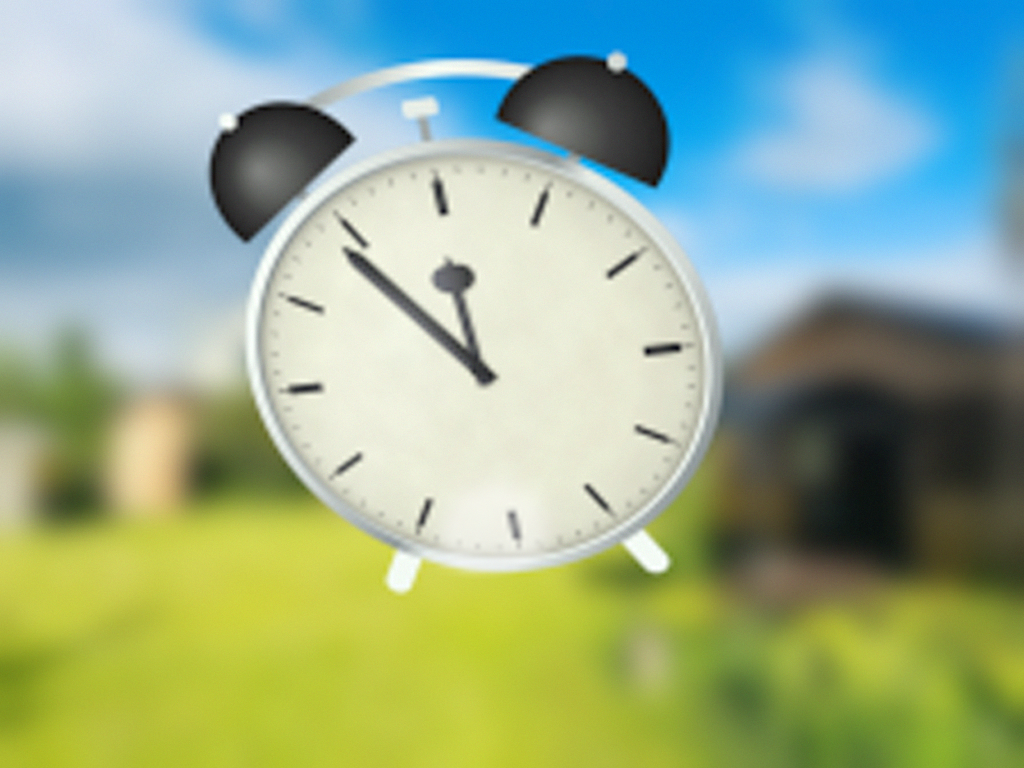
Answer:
{"hour": 11, "minute": 54}
